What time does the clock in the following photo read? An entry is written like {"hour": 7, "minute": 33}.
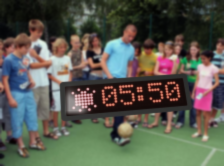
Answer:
{"hour": 5, "minute": 50}
